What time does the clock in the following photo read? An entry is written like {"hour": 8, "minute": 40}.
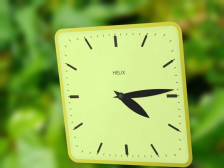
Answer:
{"hour": 4, "minute": 14}
